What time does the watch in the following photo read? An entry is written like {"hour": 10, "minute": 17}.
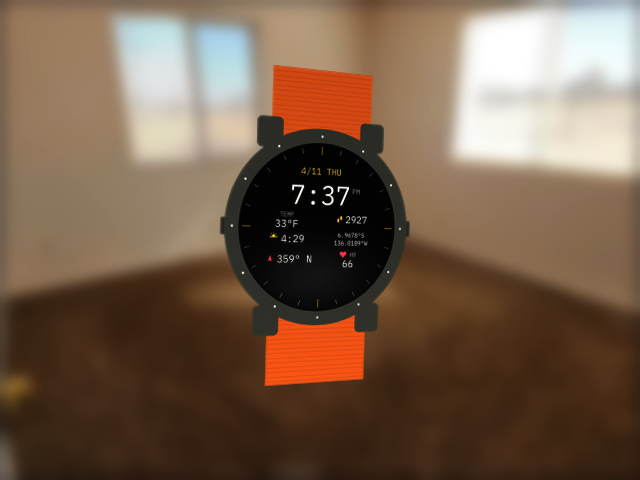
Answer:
{"hour": 7, "minute": 37}
